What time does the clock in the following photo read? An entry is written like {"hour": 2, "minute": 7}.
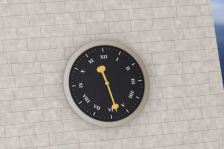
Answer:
{"hour": 11, "minute": 28}
